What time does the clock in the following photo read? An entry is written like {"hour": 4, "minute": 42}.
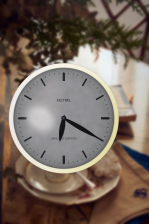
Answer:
{"hour": 6, "minute": 20}
